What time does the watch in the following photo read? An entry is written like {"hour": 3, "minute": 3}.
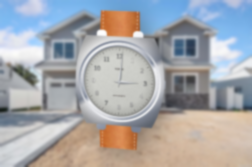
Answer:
{"hour": 3, "minute": 1}
